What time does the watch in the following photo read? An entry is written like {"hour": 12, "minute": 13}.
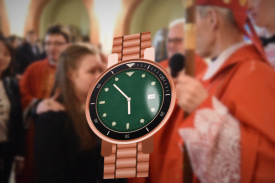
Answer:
{"hour": 5, "minute": 53}
